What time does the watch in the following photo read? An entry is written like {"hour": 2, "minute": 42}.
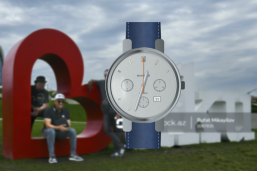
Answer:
{"hour": 12, "minute": 33}
